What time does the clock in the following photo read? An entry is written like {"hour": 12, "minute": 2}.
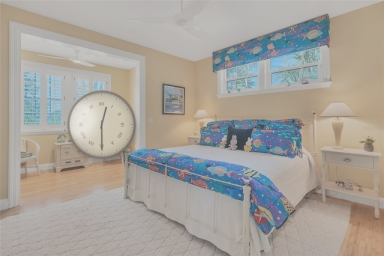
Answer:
{"hour": 12, "minute": 30}
